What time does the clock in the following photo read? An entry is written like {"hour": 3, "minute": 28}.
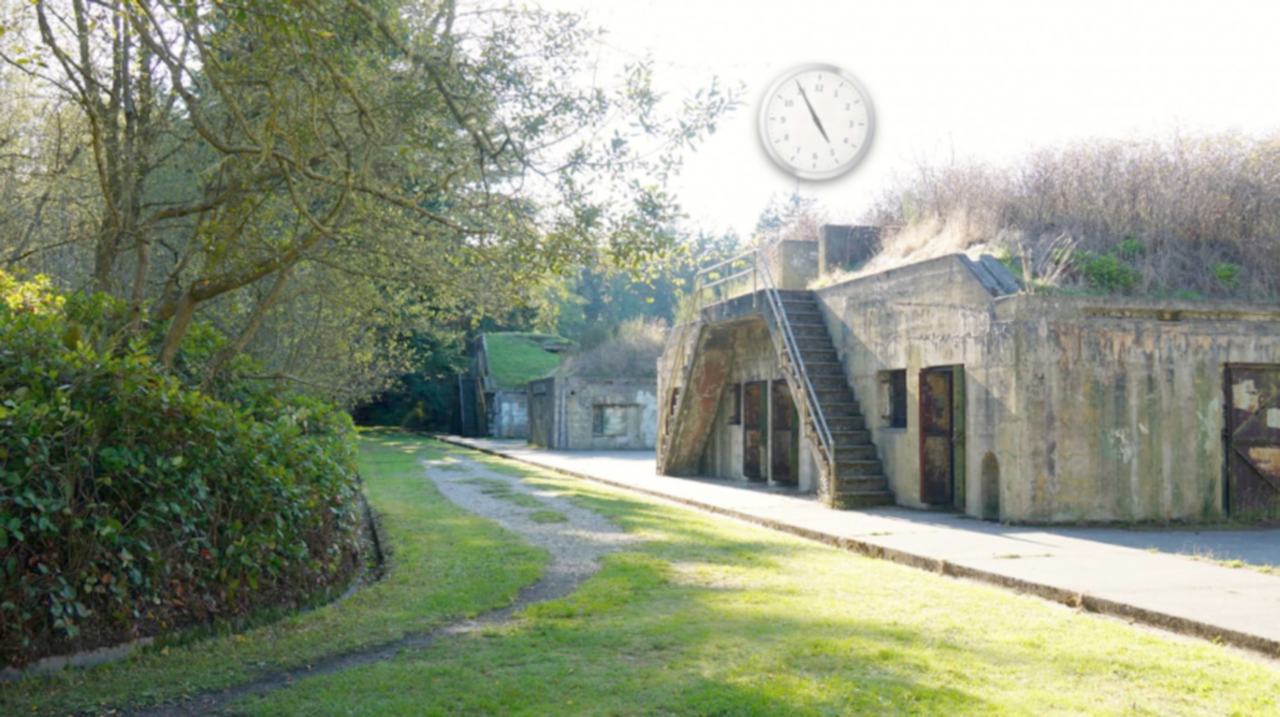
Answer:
{"hour": 4, "minute": 55}
